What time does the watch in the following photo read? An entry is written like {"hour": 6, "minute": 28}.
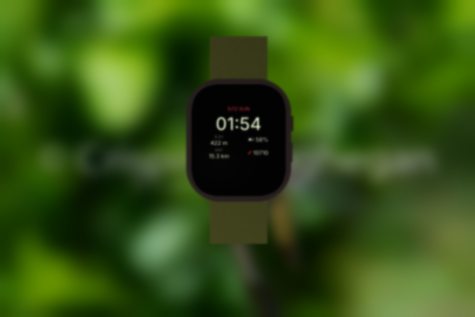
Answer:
{"hour": 1, "minute": 54}
